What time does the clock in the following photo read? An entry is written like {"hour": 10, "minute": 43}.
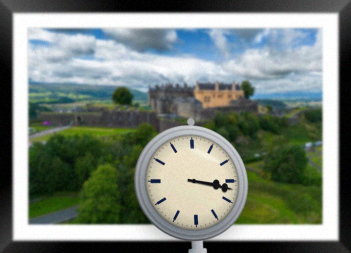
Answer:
{"hour": 3, "minute": 17}
